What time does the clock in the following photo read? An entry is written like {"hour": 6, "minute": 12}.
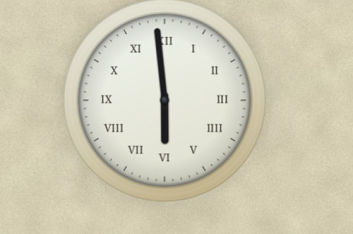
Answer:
{"hour": 5, "minute": 59}
